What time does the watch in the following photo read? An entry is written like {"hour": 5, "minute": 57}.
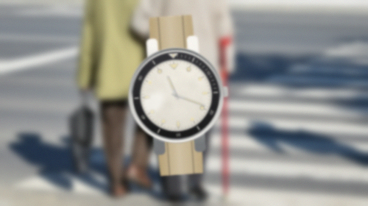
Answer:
{"hour": 11, "minute": 19}
